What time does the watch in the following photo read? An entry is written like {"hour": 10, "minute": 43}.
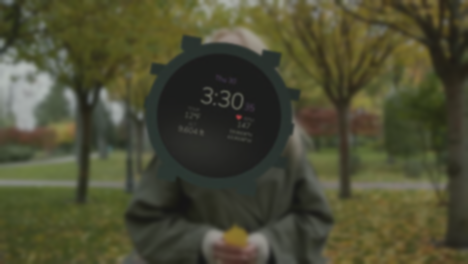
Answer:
{"hour": 3, "minute": 30}
